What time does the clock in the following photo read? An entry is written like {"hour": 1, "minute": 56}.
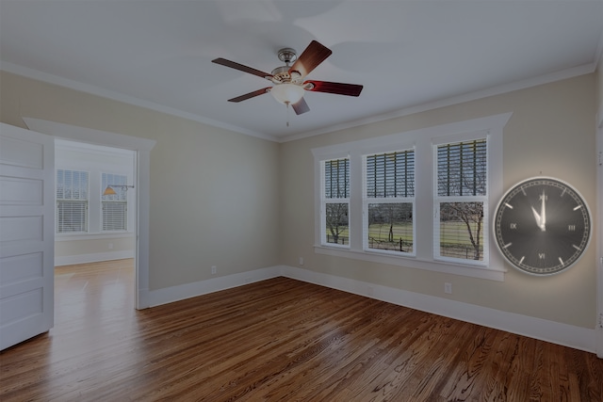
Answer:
{"hour": 11, "minute": 0}
